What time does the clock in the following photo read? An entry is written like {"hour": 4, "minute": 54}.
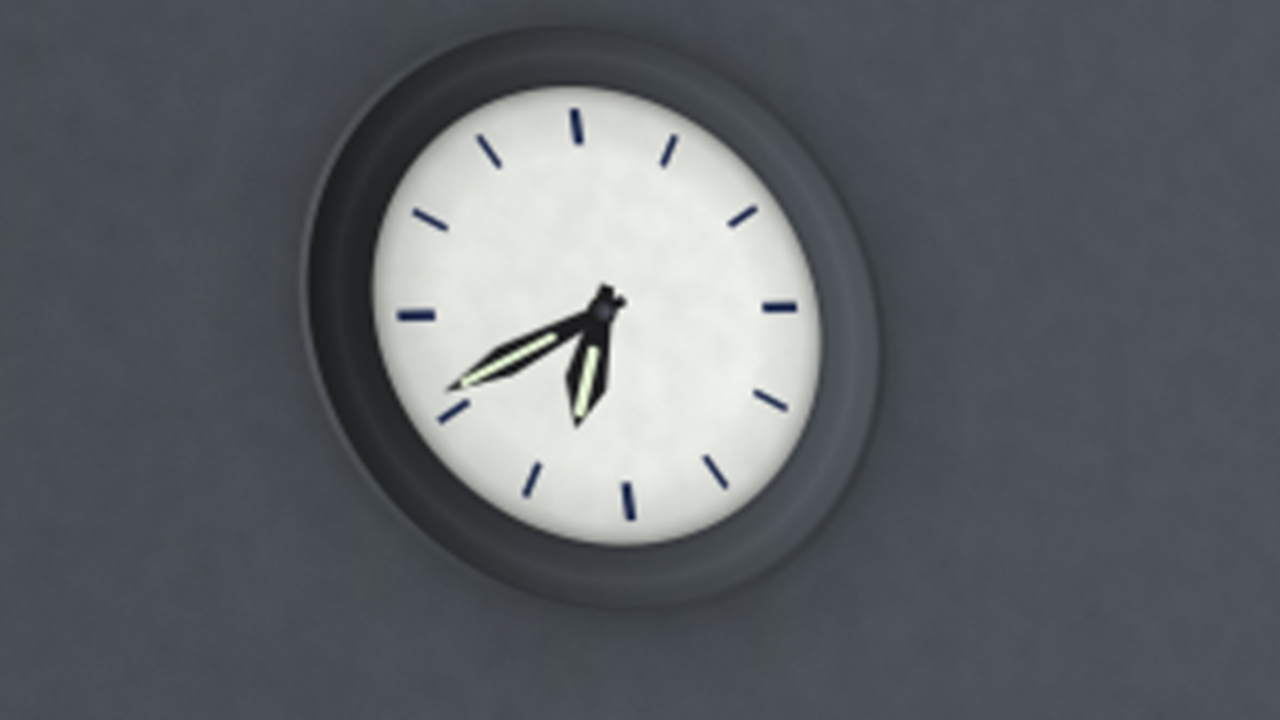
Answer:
{"hour": 6, "minute": 41}
